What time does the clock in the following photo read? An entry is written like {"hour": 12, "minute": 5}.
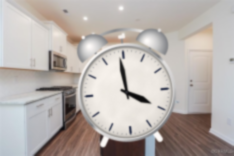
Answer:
{"hour": 3, "minute": 59}
